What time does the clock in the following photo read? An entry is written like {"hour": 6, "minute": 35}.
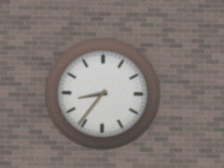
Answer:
{"hour": 8, "minute": 36}
